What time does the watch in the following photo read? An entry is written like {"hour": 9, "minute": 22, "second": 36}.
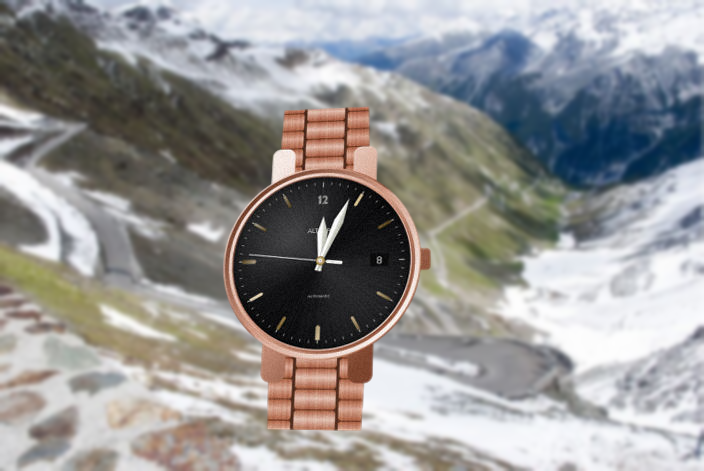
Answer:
{"hour": 12, "minute": 3, "second": 46}
